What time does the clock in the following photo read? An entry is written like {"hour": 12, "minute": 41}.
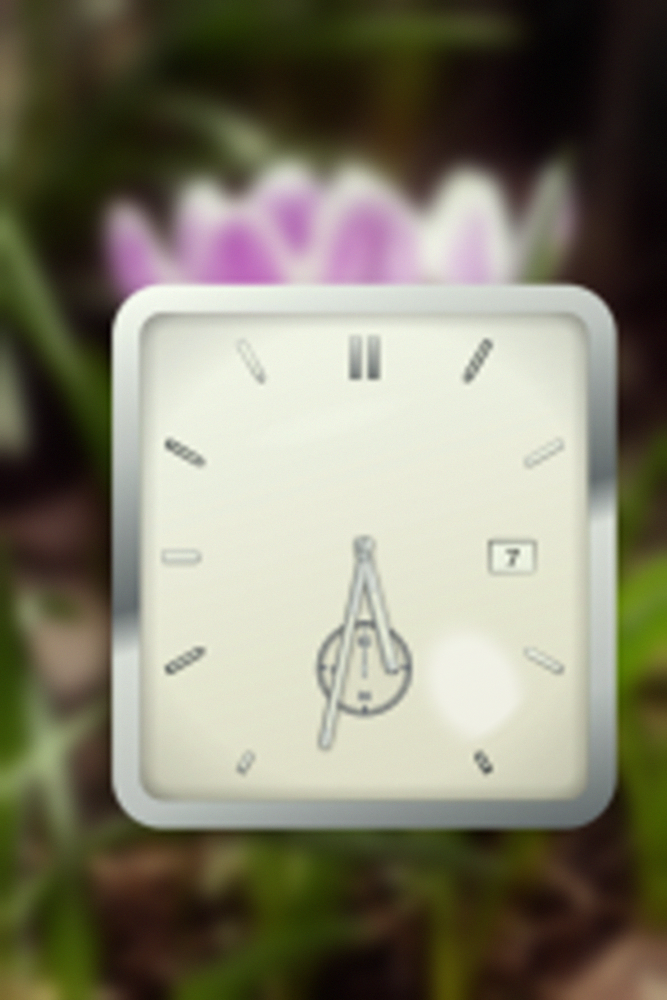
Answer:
{"hour": 5, "minute": 32}
